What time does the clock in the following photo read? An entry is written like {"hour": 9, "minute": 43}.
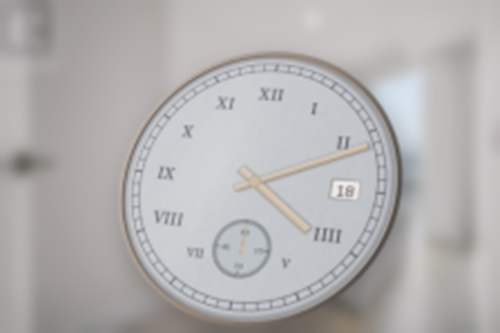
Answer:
{"hour": 4, "minute": 11}
